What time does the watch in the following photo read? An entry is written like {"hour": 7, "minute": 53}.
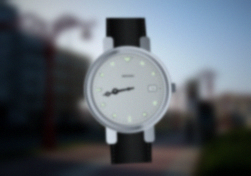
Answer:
{"hour": 8, "minute": 43}
